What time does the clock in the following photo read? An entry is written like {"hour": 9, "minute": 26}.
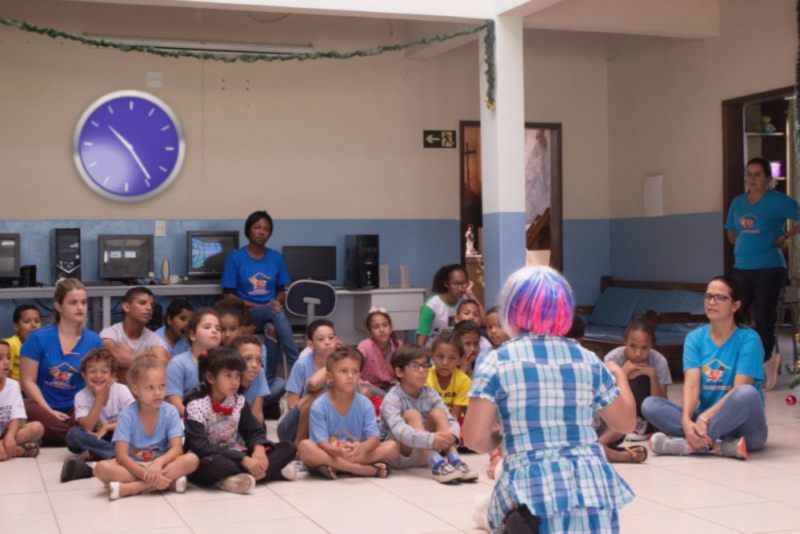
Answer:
{"hour": 10, "minute": 24}
